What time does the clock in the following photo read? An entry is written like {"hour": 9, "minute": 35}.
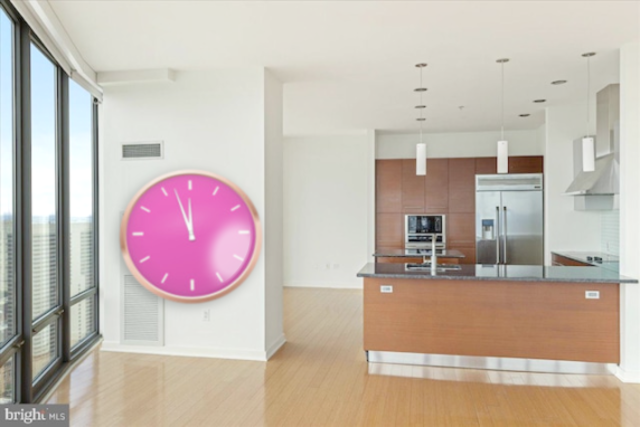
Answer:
{"hour": 11, "minute": 57}
